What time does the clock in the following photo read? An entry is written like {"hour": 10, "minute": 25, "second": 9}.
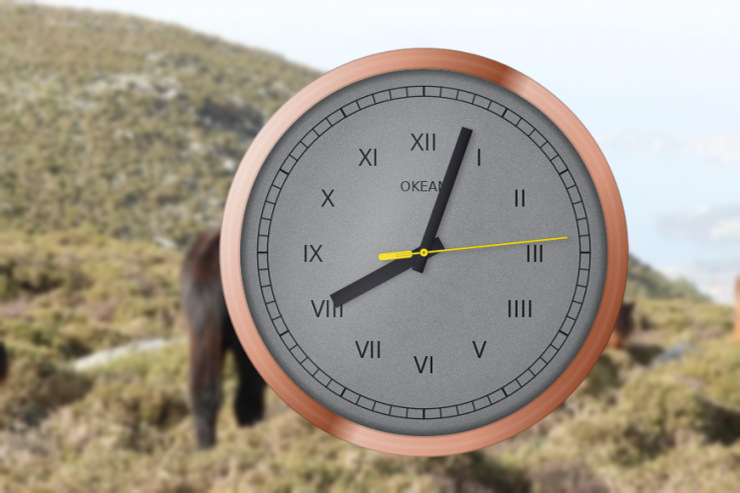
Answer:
{"hour": 8, "minute": 3, "second": 14}
